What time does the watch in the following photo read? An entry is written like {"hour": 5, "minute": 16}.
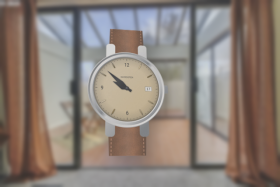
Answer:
{"hour": 9, "minute": 52}
